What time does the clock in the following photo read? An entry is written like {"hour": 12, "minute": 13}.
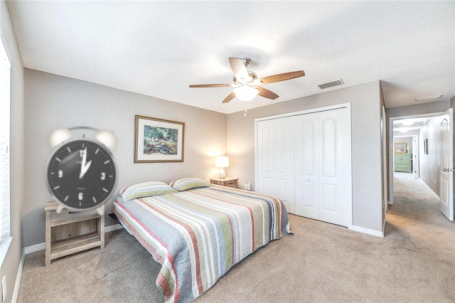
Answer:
{"hour": 1, "minute": 1}
